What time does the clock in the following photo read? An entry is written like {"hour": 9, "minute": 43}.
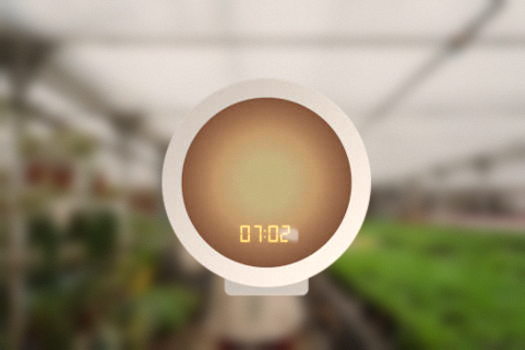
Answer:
{"hour": 7, "minute": 2}
